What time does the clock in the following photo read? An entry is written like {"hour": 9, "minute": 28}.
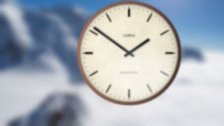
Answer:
{"hour": 1, "minute": 51}
